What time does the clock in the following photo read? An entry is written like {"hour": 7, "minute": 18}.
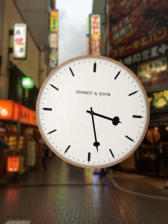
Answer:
{"hour": 3, "minute": 28}
